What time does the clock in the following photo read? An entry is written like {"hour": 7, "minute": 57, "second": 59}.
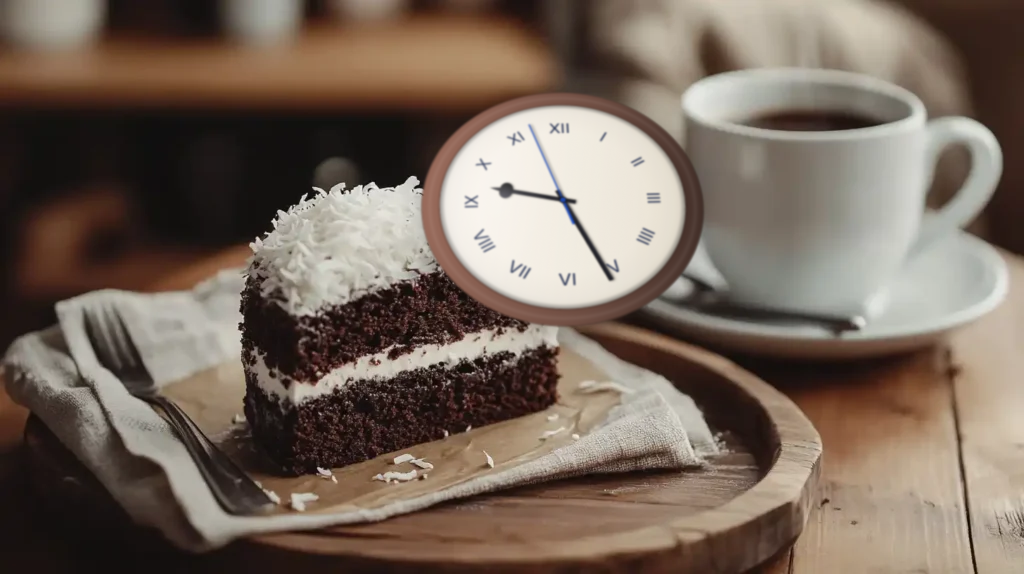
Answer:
{"hour": 9, "minute": 25, "second": 57}
